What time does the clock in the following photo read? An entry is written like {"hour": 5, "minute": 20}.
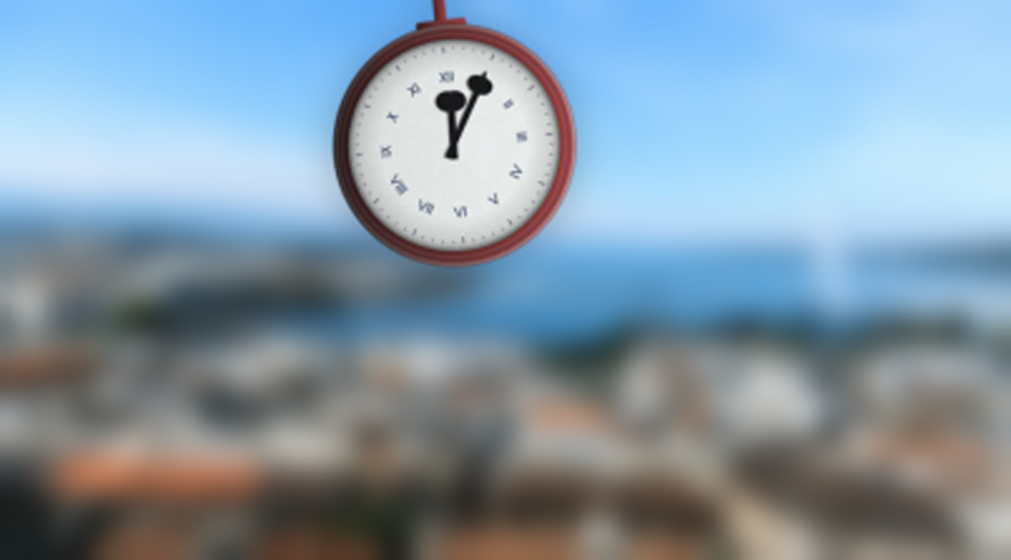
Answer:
{"hour": 12, "minute": 5}
